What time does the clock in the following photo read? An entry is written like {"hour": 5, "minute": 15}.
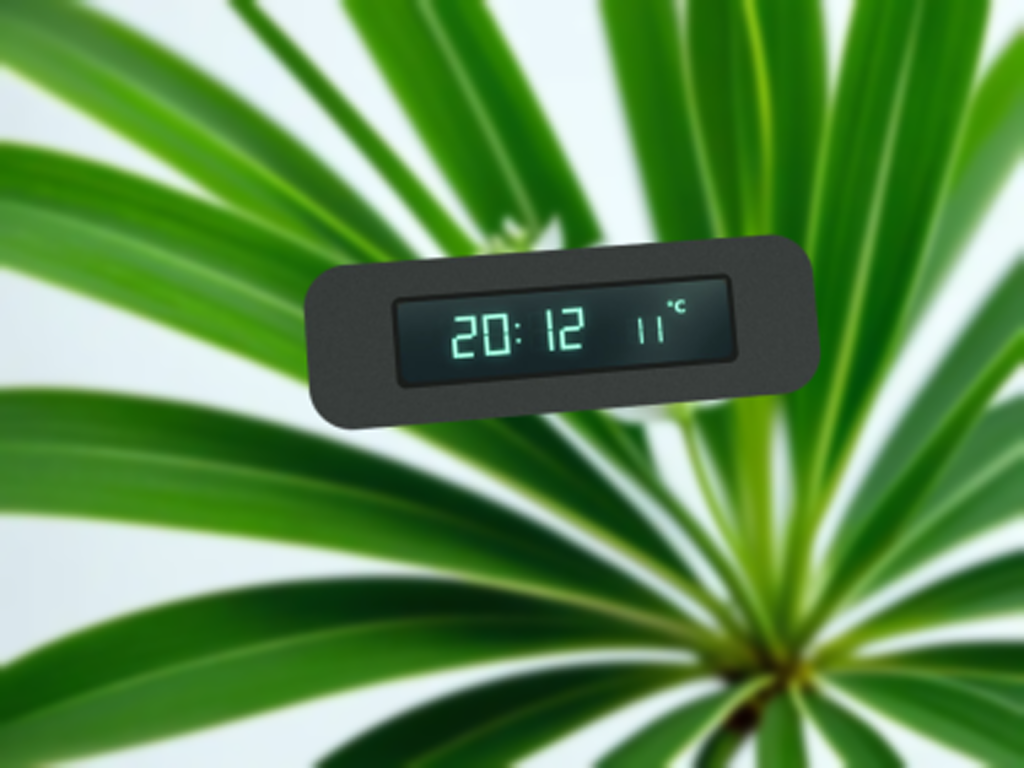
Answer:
{"hour": 20, "minute": 12}
